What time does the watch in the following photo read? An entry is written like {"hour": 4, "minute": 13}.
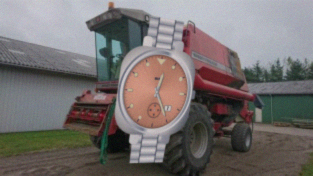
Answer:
{"hour": 12, "minute": 25}
